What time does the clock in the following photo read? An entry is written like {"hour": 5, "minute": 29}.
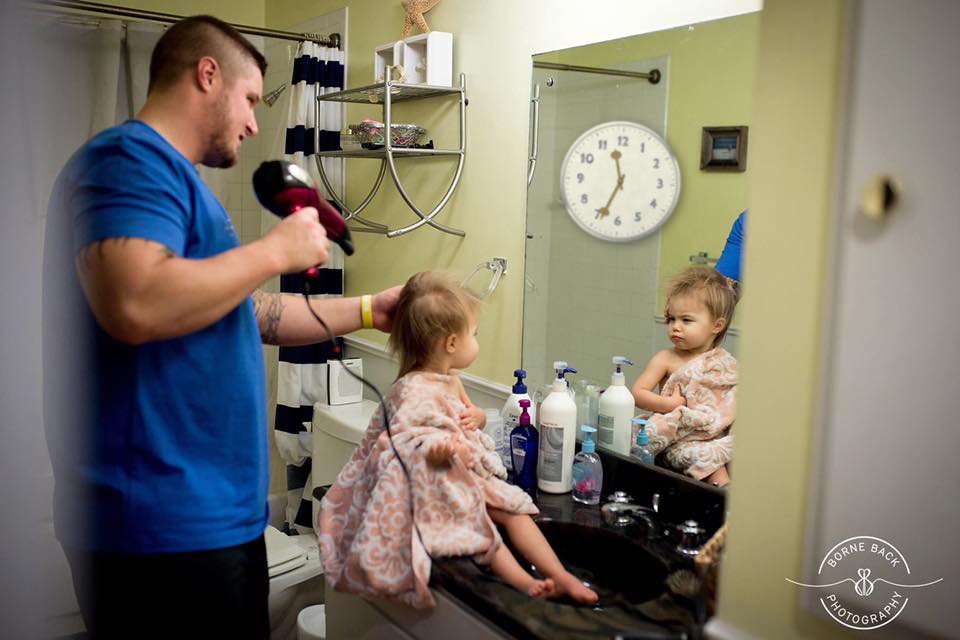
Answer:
{"hour": 11, "minute": 34}
